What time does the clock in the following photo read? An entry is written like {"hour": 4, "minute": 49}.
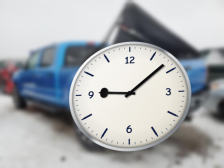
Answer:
{"hour": 9, "minute": 8}
